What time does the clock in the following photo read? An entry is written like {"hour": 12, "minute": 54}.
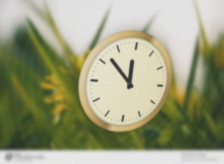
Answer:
{"hour": 11, "minute": 52}
